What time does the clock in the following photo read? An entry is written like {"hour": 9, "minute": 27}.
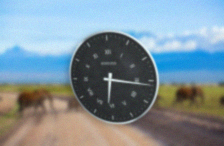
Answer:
{"hour": 6, "minute": 16}
